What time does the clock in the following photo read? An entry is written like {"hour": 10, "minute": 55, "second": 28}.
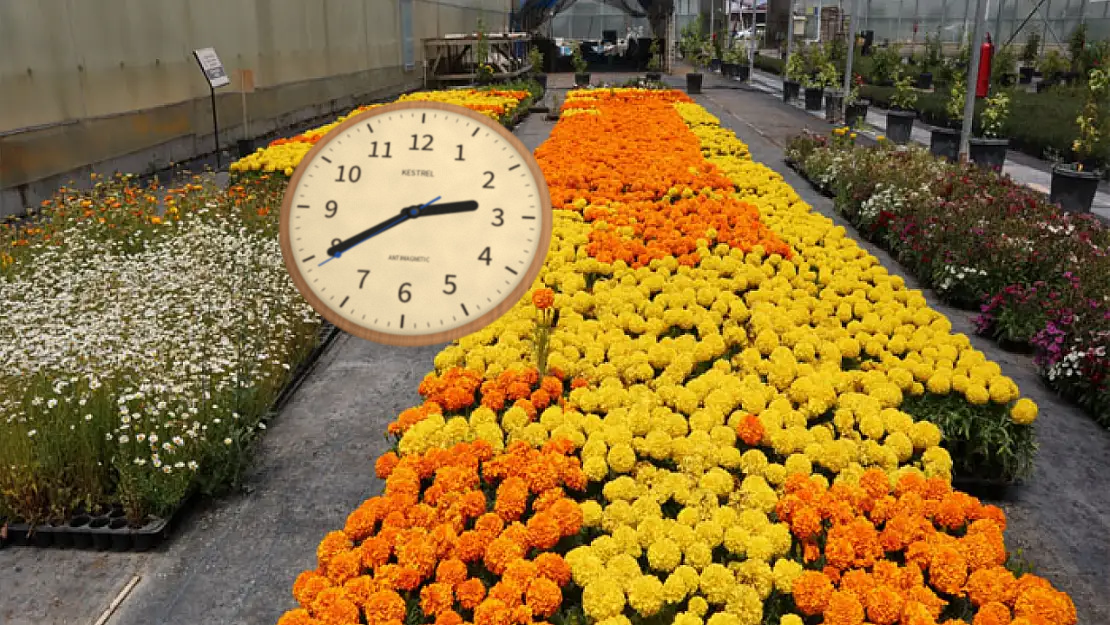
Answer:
{"hour": 2, "minute": 39, "second": 39}
